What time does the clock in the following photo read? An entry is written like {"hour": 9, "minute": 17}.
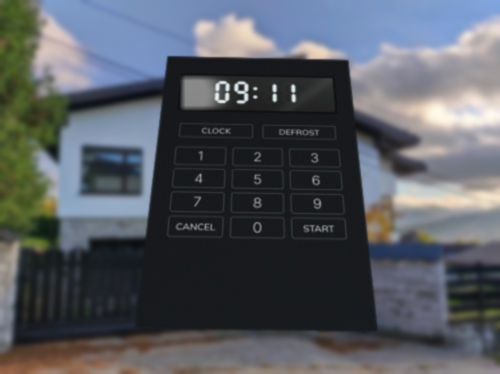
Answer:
{"hour": 9, "minute": 11}
